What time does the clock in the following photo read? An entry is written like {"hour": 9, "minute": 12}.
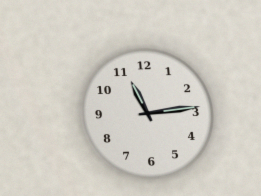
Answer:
{"hour": 11, "minute": 14}
